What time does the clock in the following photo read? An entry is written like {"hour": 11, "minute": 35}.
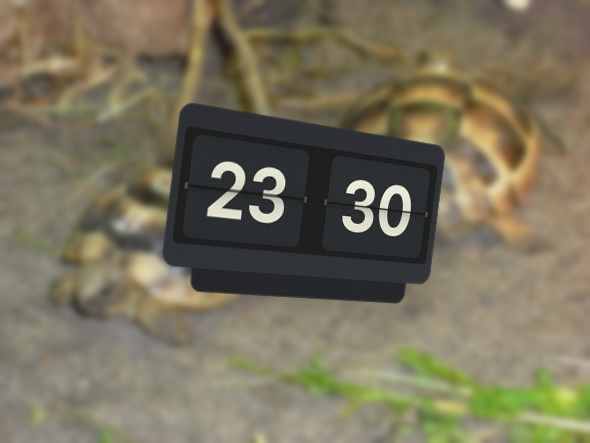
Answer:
{"hour": 23, "minute": 30}
